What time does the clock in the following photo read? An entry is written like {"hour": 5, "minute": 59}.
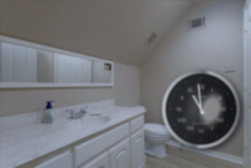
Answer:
{"hour": 10, "minute": 59}
